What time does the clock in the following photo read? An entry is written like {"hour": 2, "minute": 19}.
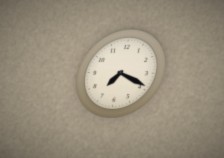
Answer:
{"hour": 7, "minute": 19}
